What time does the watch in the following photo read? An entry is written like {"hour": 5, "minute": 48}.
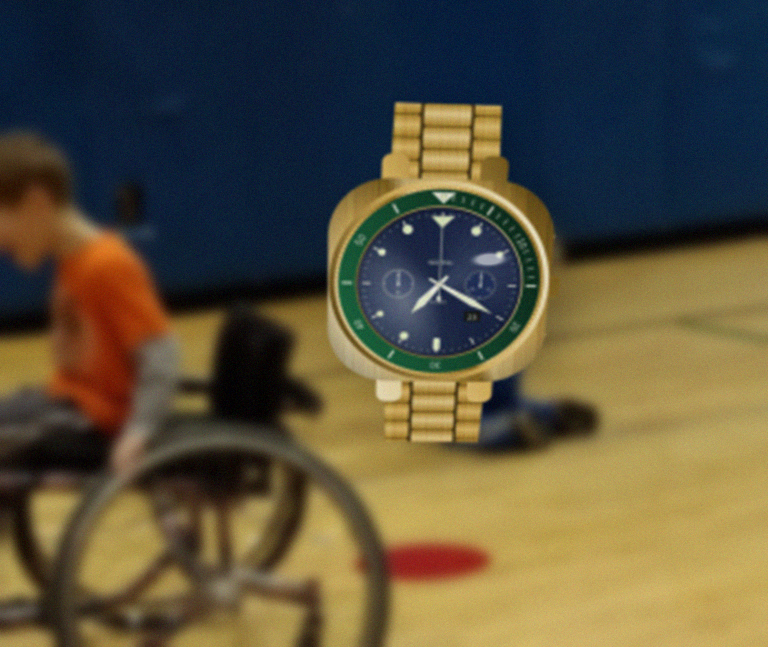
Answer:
{"hour": 7, "minute": 20}
